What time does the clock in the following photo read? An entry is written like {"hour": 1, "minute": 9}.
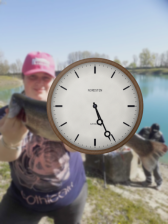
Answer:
{"hour": 5, "minute": 26}
